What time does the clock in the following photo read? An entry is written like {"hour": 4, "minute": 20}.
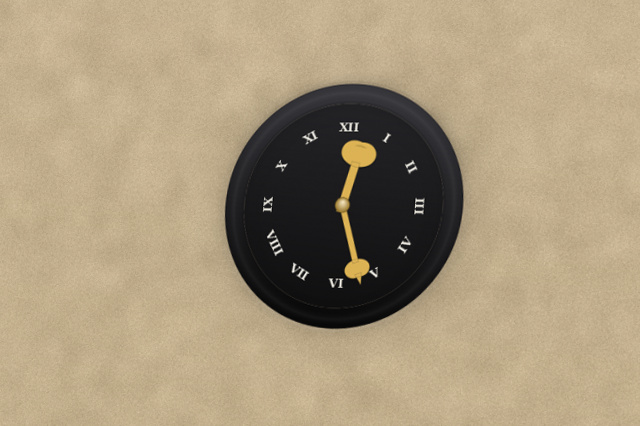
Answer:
{"hour": 12, "minute": 27}
